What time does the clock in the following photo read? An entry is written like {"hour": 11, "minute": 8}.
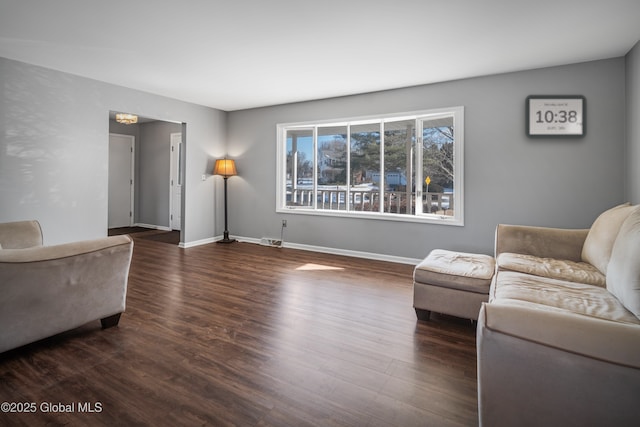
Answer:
{"hour": 10, "minute": 38}
